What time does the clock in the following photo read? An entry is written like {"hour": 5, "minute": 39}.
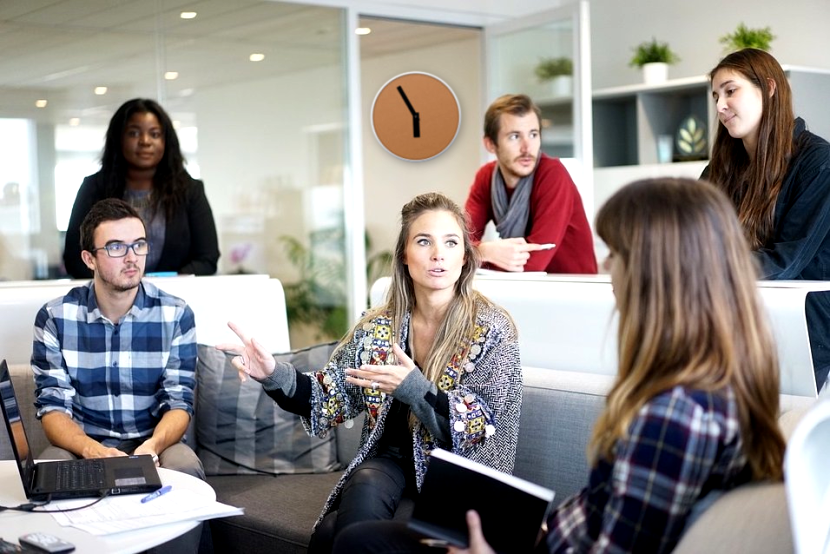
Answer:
{"hour": 5, "minute": 55}
